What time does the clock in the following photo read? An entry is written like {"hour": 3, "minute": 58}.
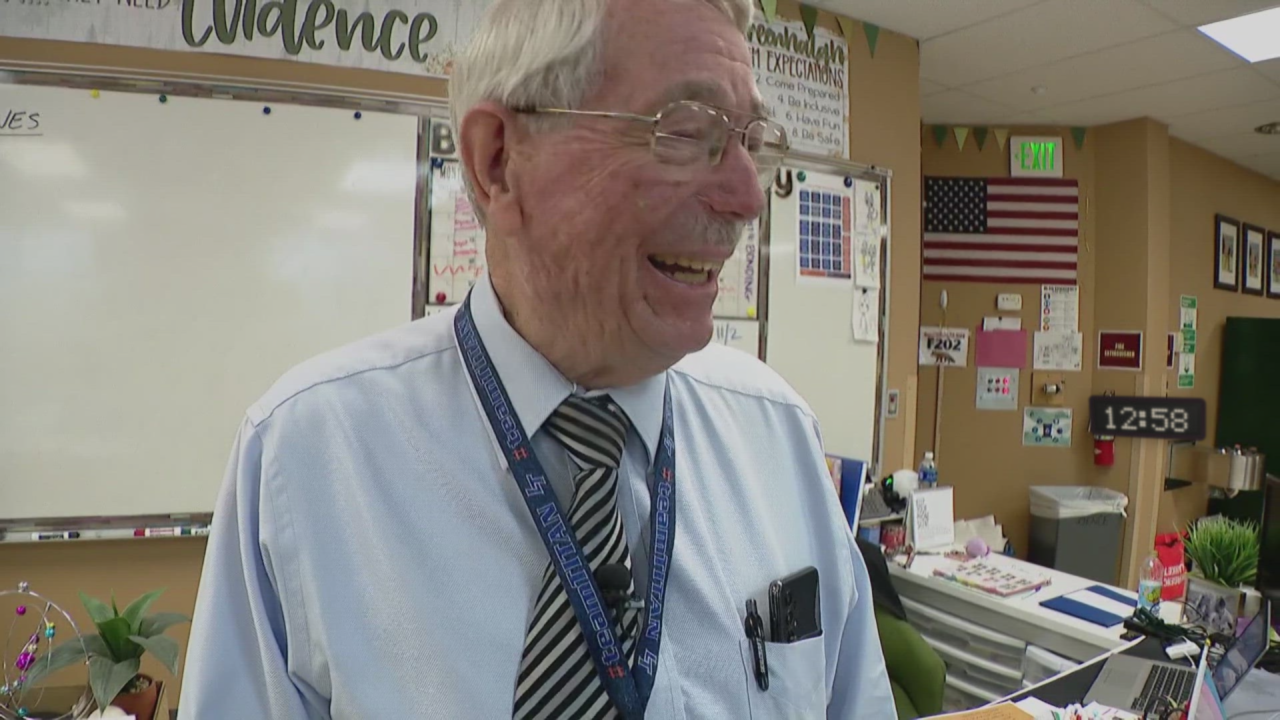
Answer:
{"hour": 12, "minute": 58}
